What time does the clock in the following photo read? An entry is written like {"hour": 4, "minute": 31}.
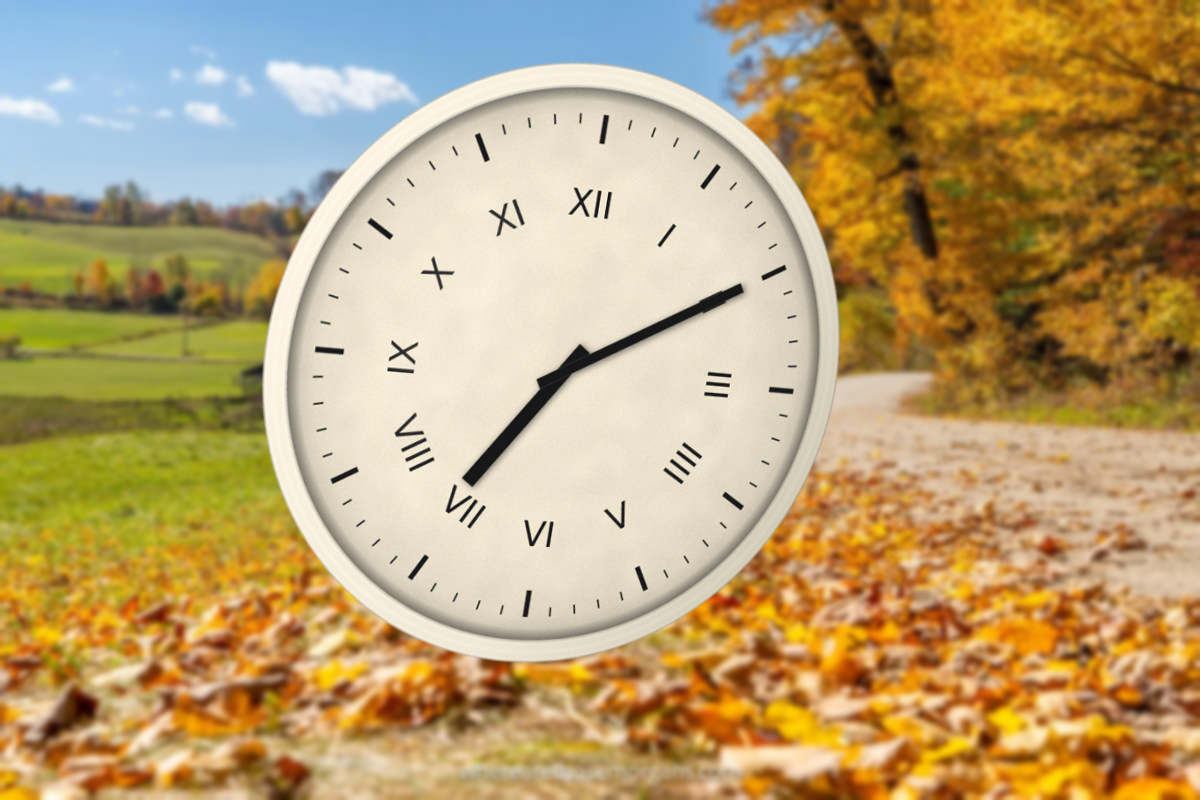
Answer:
{"hour": 7, "minute": 10}
